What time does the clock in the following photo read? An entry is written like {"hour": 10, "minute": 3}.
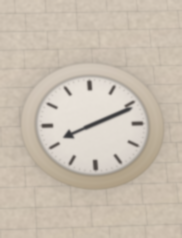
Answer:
{"hour": 8, "minute": 11}
